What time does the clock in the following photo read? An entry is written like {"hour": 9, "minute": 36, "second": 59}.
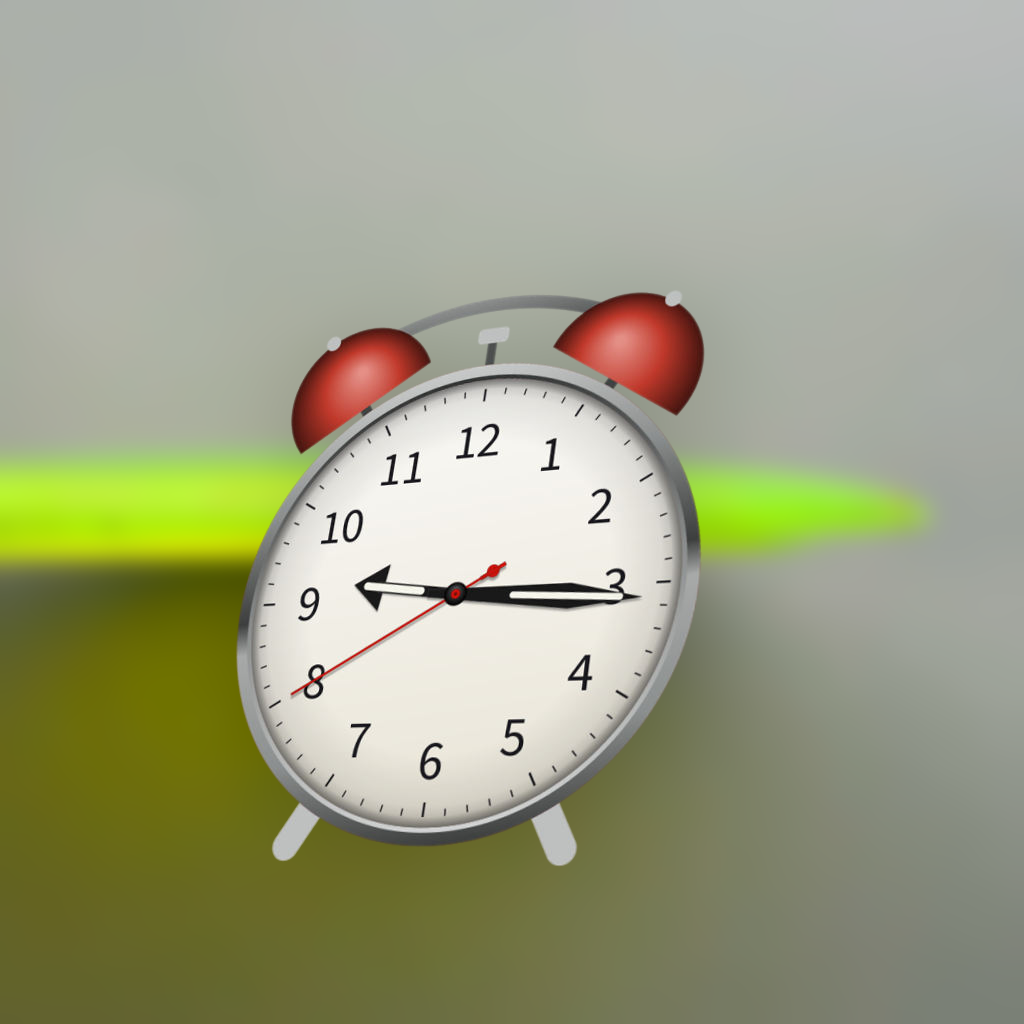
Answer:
{"hour": 9, "minute": 15, "second": 40}
